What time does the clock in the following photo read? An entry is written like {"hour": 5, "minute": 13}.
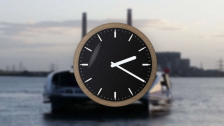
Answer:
{"hour": 2, "minute": 20}
